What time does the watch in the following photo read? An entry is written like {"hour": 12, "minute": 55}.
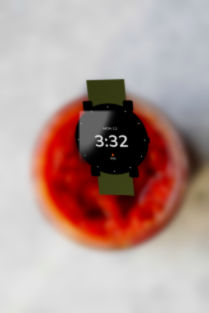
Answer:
{"hour": 3, "minute": 32}
